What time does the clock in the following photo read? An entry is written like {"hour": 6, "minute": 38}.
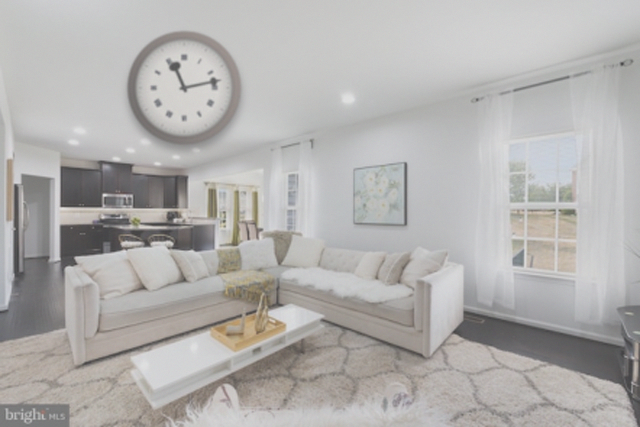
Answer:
{"hour": 11, "minute": 13}
